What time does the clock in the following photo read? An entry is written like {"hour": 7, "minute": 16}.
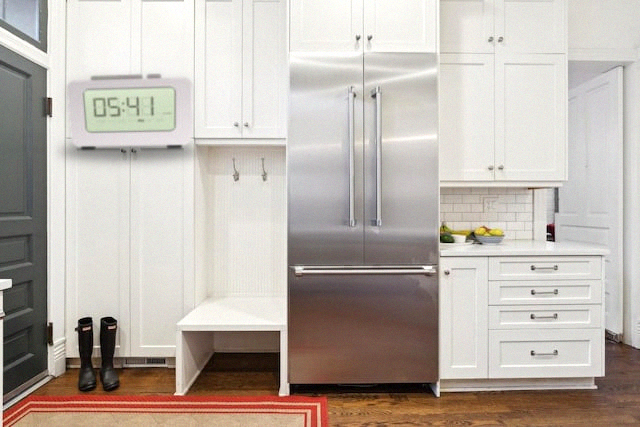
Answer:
{"hour": 5, "minute": 41}
